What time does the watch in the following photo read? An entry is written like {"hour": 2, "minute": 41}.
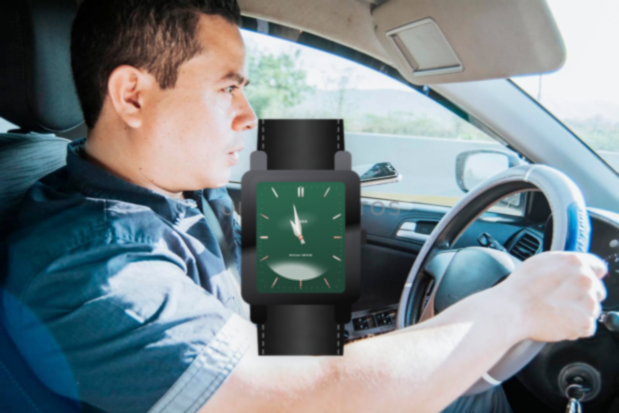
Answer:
{"hour": 10, "minute": 58}
